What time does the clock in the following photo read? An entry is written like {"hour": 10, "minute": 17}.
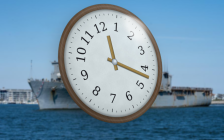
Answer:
{"hour": 12, "minute": 22}
